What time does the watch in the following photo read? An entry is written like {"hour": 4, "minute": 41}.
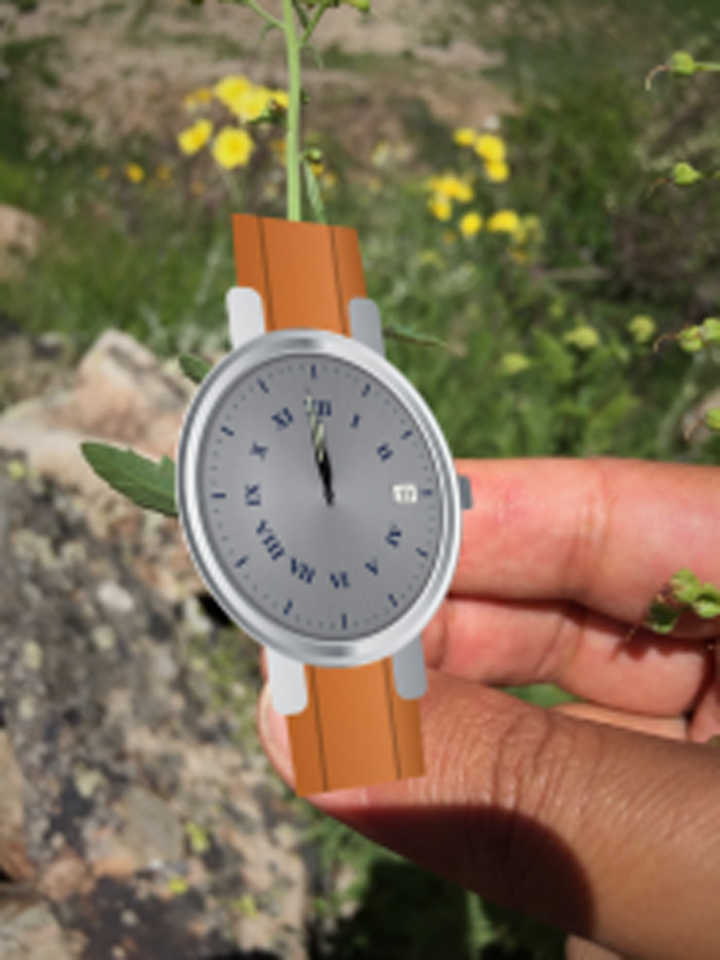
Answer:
{"hour": 11, "minute": 59}
